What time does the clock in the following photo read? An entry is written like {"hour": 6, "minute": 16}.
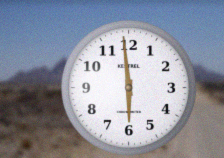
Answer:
{"hour": 5, "minute": 59}
